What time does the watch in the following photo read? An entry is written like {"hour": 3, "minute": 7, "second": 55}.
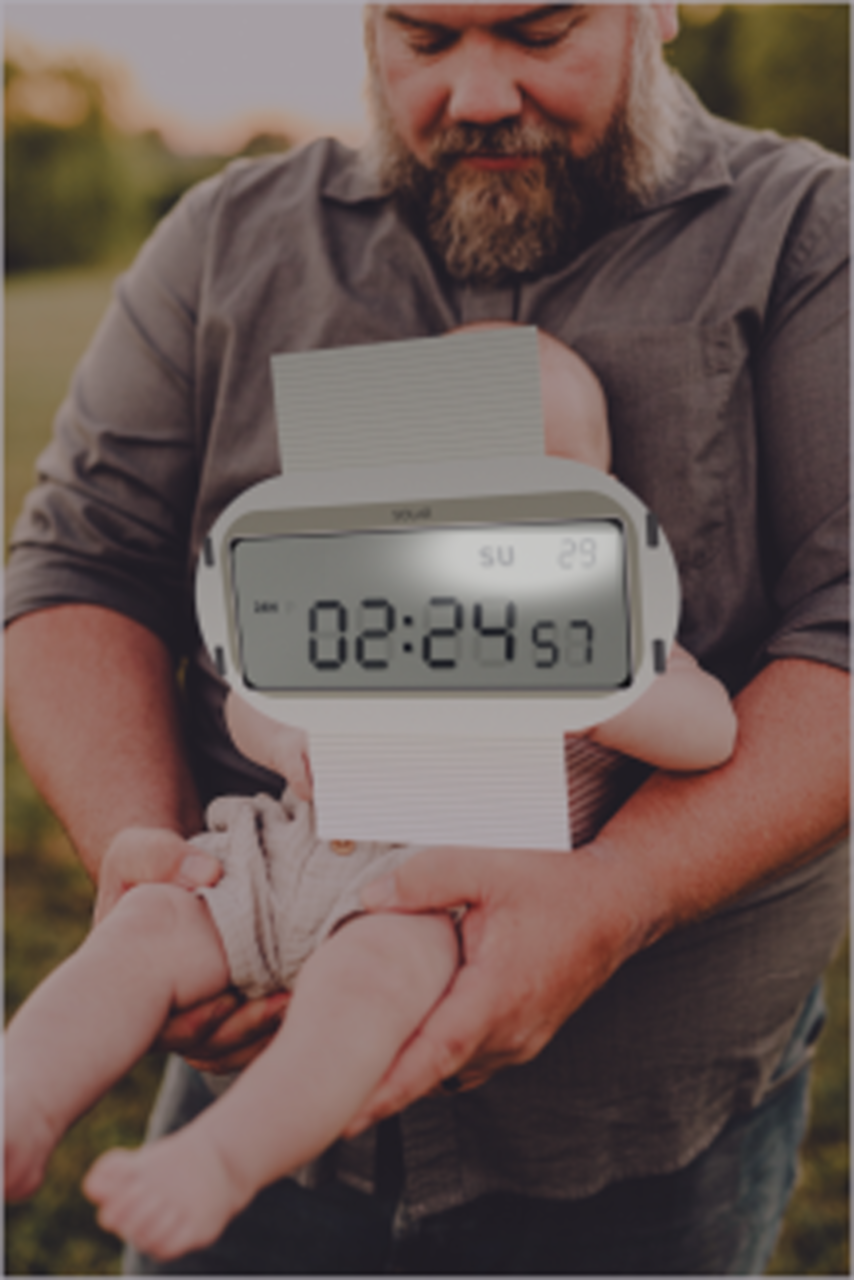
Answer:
{"hour": 2, "minute": 24, "second": 57}
